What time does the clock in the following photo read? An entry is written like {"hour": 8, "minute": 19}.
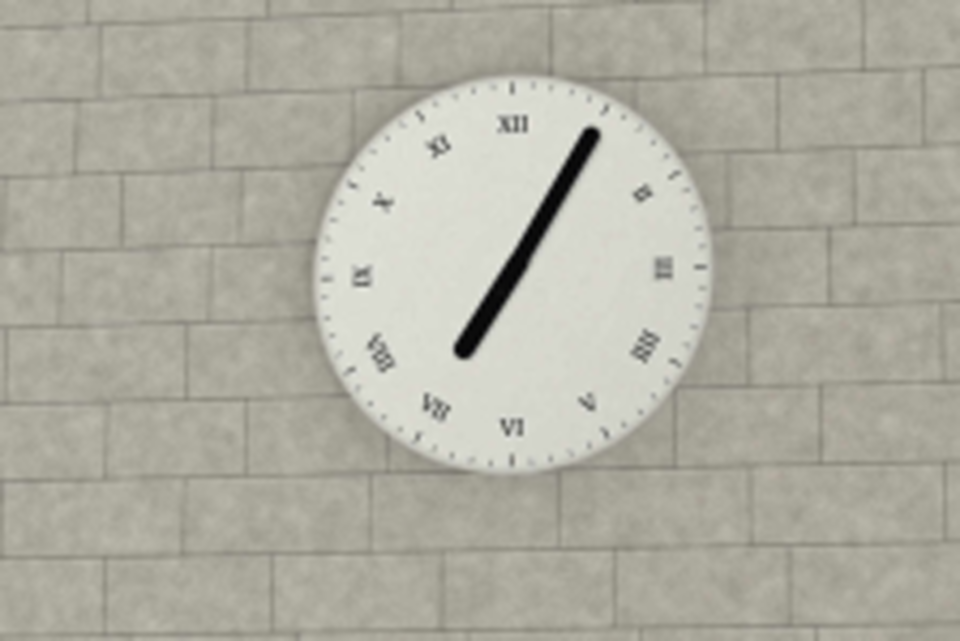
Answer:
{"hour": 7, "minute": 5}
